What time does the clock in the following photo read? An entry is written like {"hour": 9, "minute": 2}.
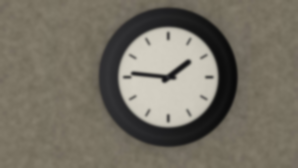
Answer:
{"hour": 1, "minute": 46}
